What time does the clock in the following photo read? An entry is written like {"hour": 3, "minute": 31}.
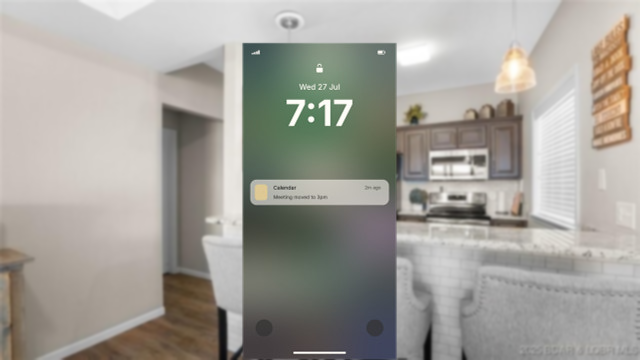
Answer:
{"hour": 7, "minute": 17}
